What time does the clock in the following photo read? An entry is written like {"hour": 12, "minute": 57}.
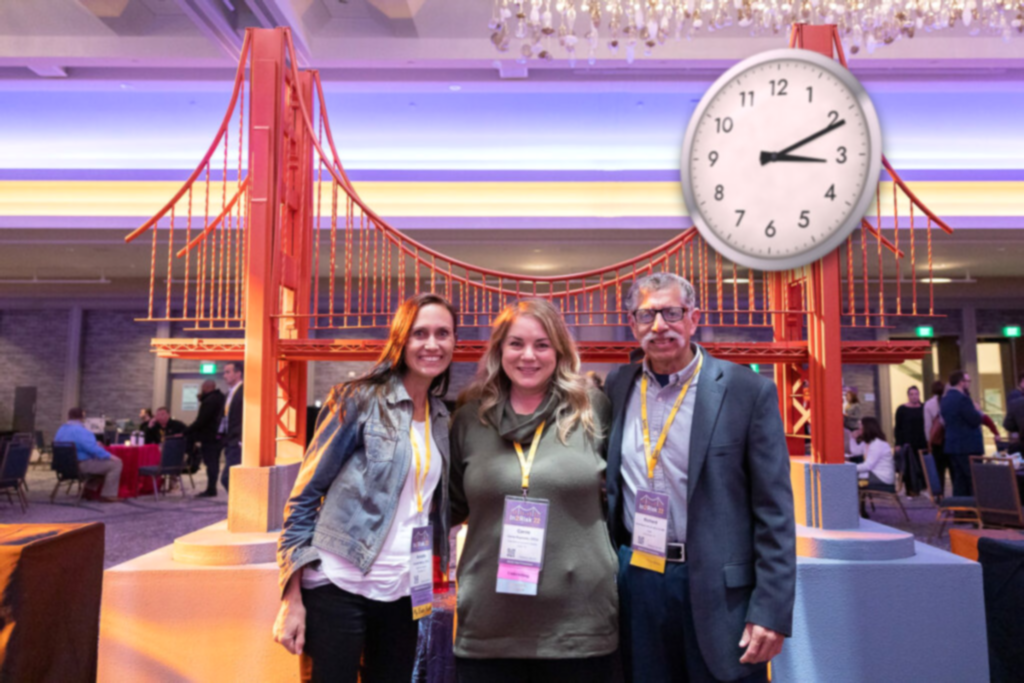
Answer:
{"hour": 3, "minute": 11}
